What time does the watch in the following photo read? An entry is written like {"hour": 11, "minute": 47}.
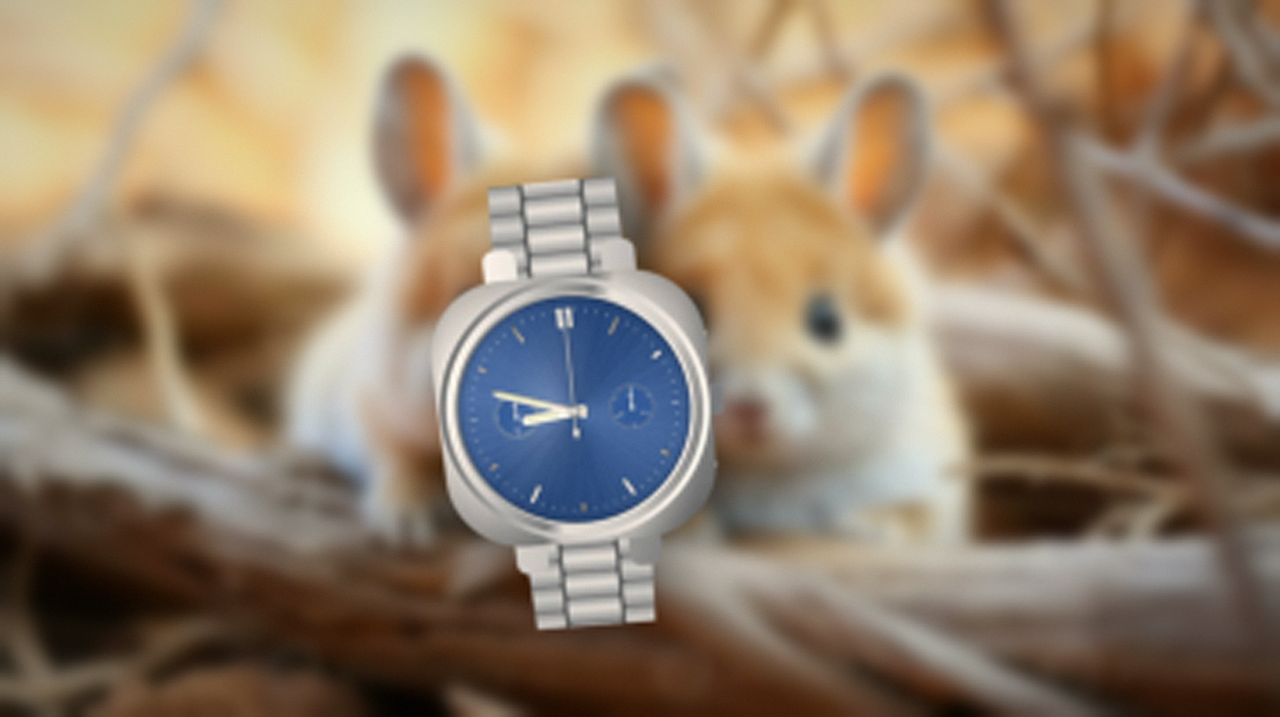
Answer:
{"hour": 8, "minute": 48}
